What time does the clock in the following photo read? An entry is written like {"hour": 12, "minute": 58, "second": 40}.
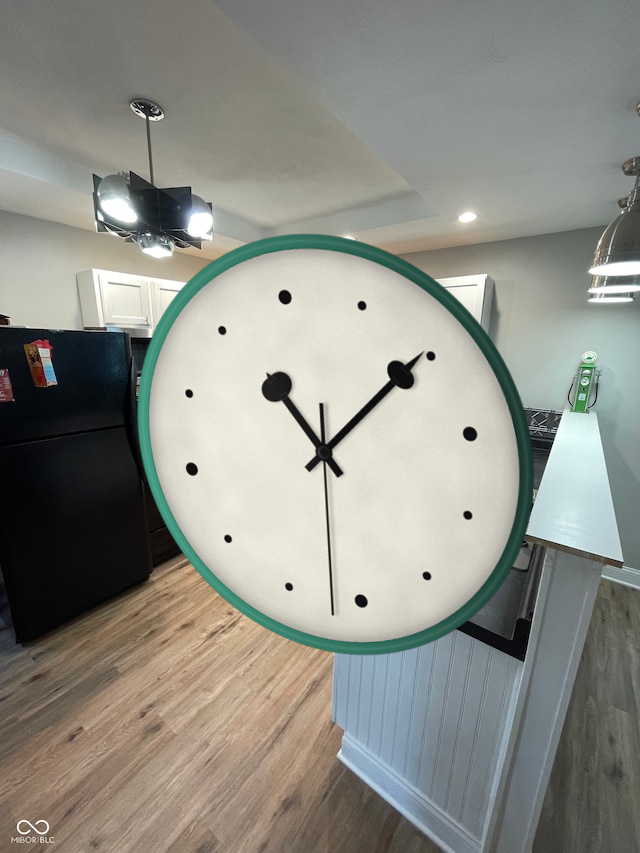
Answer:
{"hour": 11, "minute": 9, "second": 32}
